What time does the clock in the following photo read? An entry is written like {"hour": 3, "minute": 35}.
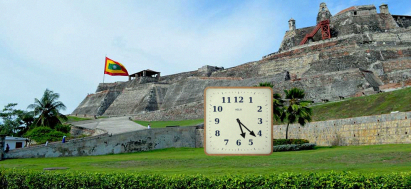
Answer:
{"hour": 5, "minute": 22}
